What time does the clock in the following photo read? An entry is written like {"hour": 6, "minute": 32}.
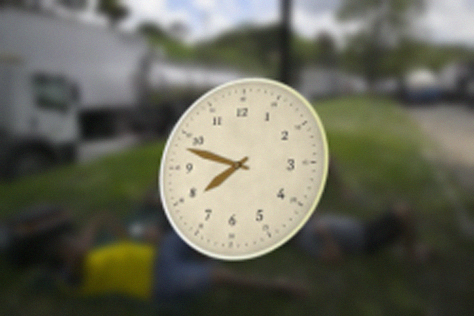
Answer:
{"hour": 7, "minute": 48}
